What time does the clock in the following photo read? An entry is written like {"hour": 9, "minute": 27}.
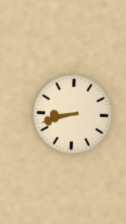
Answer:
{"hour": 8, "minute": 42}
